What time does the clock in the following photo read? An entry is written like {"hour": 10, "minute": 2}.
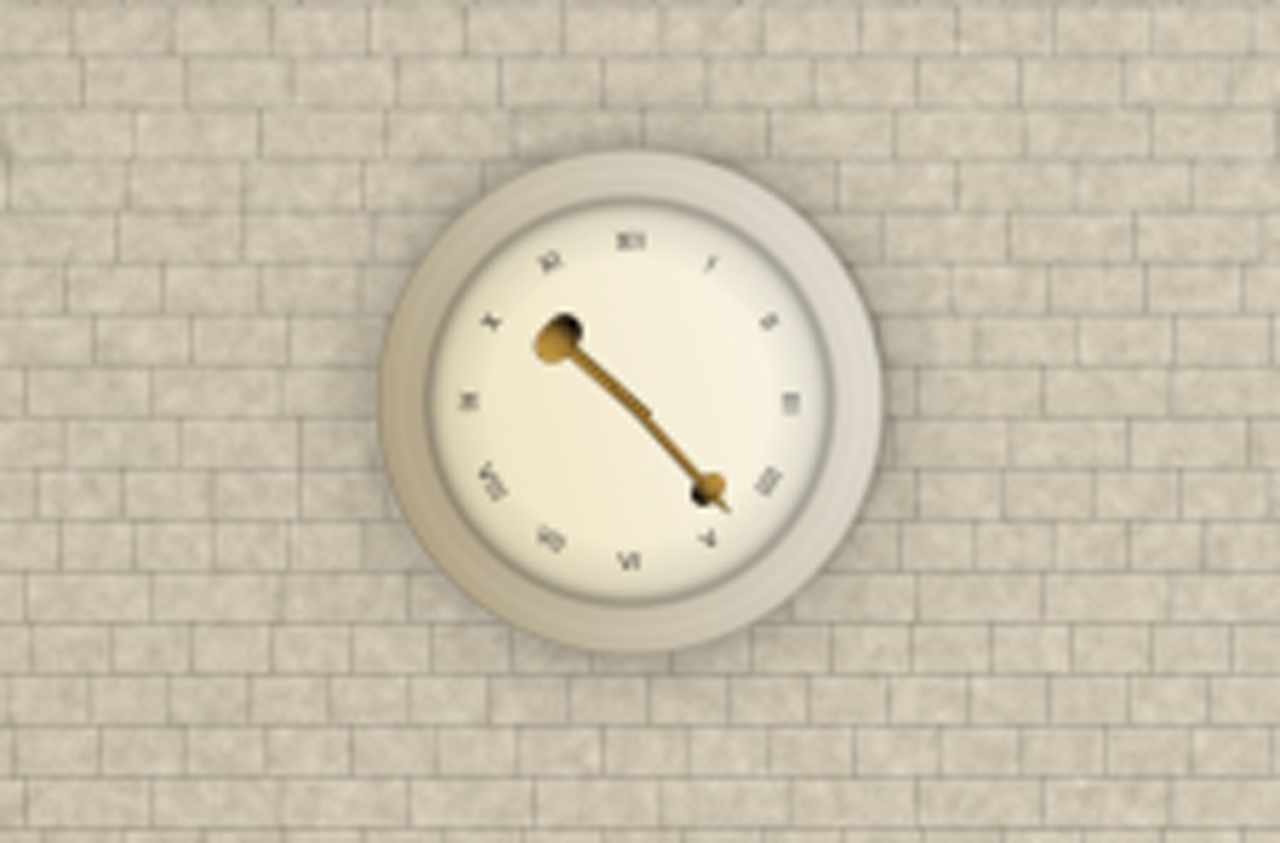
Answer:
{"hour": 10, "minute": 23}
